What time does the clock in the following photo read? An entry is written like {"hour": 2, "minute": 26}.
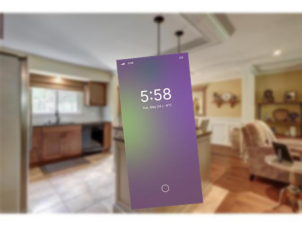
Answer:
{"hour": 5, "minute": 58}
